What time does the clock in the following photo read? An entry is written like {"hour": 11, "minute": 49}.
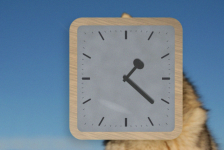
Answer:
{"hour": 1, "minute": 22}
